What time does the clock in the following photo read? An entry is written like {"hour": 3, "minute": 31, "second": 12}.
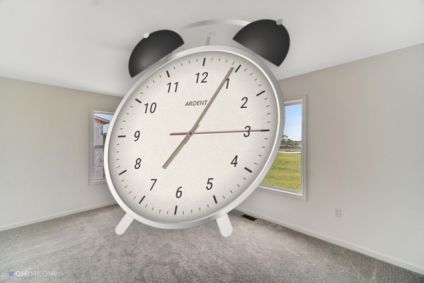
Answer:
{"hour": 7, "minute": 4, "second": 15}
